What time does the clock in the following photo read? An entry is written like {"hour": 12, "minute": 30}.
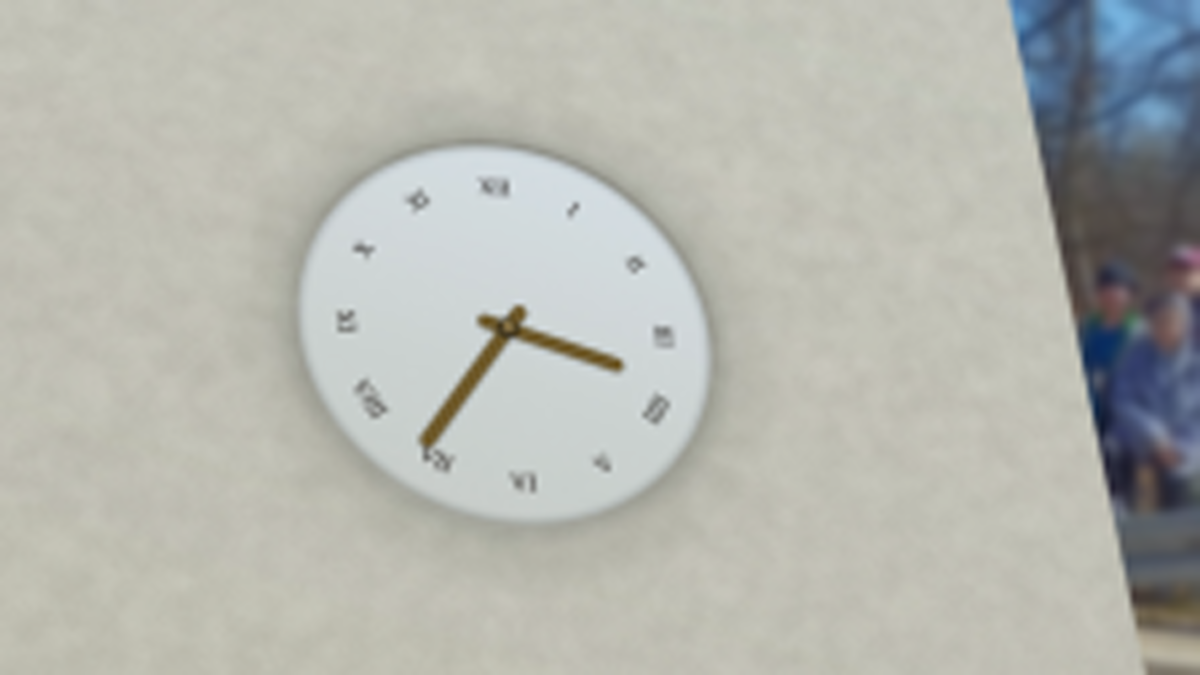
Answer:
{"hour": 3, "minute": 36}
